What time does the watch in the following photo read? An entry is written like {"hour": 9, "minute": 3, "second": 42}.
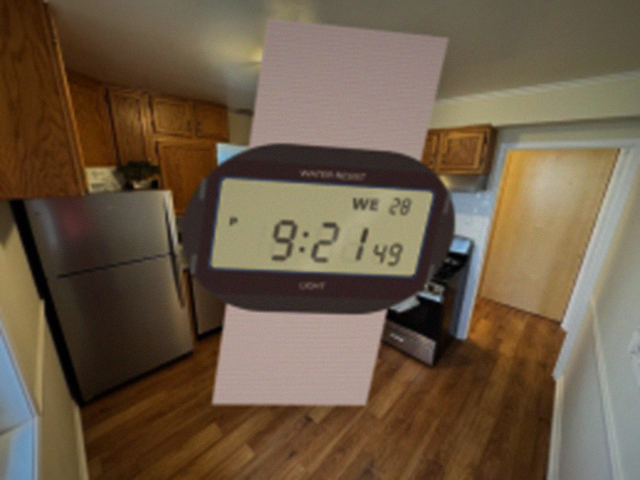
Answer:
{"hour": 9, "minute": 21, "second": 49}
